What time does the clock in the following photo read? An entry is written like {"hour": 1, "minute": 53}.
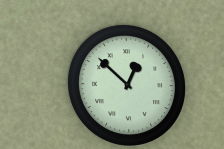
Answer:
{"hour": 12, "minute": 52}
